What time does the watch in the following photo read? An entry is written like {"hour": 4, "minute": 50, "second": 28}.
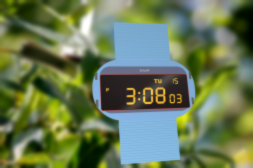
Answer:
{"hour": 3, "minute": 8, "second": 3}
